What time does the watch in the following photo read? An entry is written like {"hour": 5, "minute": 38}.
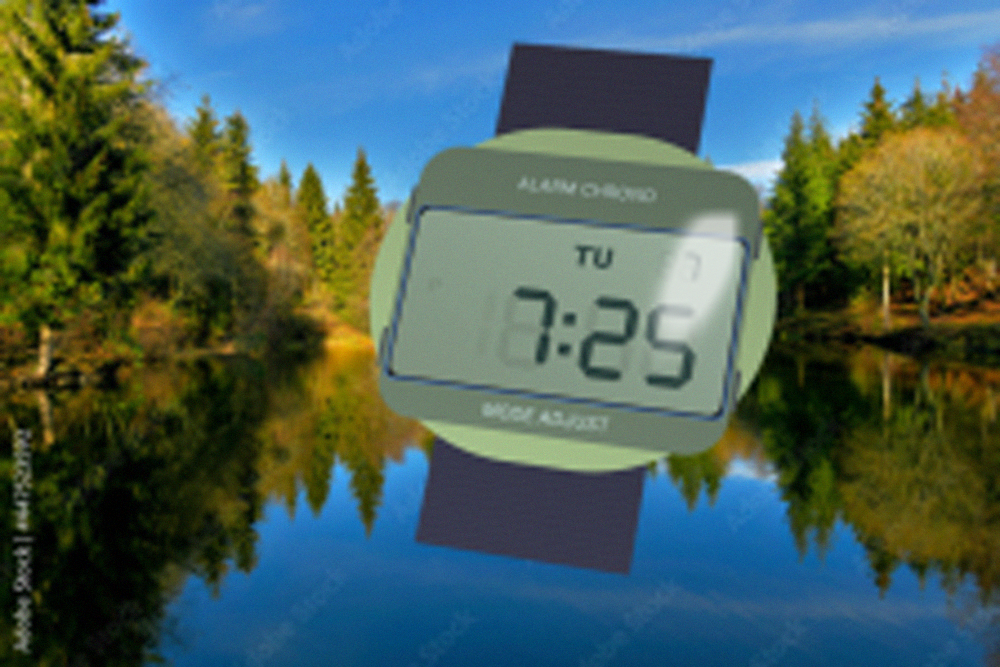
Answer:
{"hour": 7, "minute": 25}
